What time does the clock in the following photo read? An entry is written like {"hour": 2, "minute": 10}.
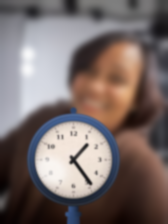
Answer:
{"hour": 1, "minute": 24}
